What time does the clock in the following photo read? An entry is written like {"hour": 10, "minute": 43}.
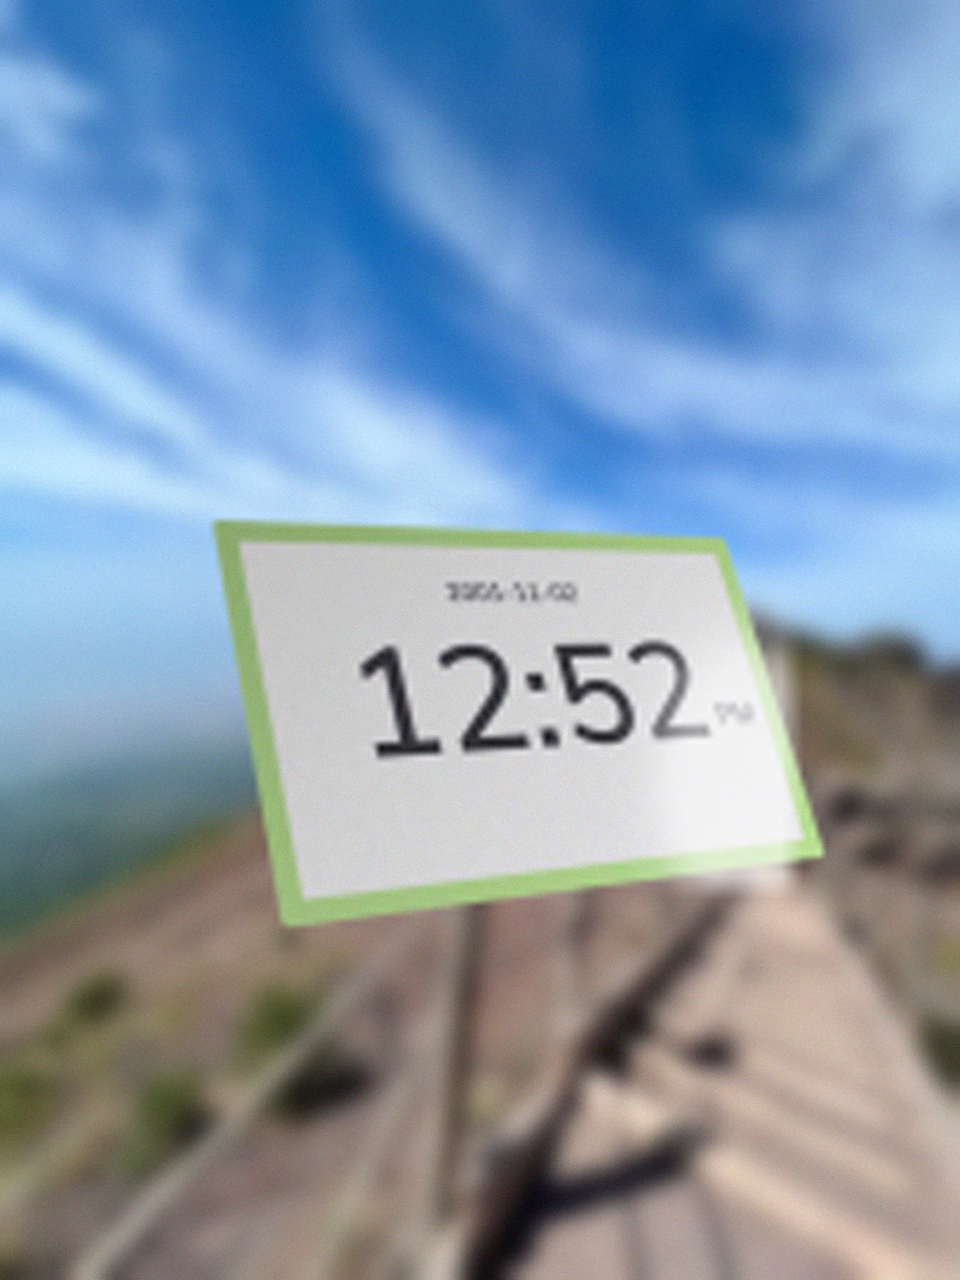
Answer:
{"hour": 12, "minute": 52}
